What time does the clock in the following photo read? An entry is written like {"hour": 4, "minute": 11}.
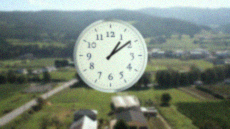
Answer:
{"hour": 1, "minute": 9}
